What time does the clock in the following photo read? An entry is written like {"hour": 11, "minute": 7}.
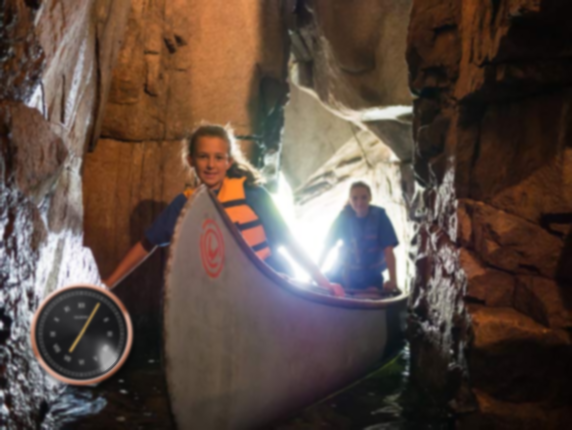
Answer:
{"hour": 7, "minute": 5}
